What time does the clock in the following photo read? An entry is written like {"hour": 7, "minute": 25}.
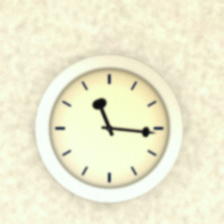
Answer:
{"hour": 11, "minute": 16}
